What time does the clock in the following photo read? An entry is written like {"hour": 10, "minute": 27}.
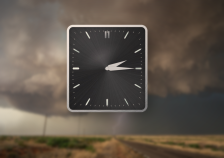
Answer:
{"hour": 2, "minute": 15}
